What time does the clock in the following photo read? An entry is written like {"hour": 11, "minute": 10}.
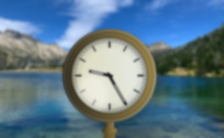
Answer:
{"hour": 9, "minute": 25}
